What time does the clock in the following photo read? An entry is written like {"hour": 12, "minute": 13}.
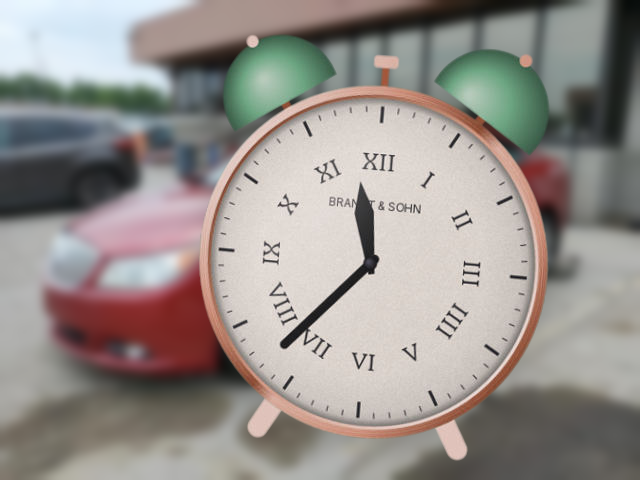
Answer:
{"hour": 11, "minute": 37}
